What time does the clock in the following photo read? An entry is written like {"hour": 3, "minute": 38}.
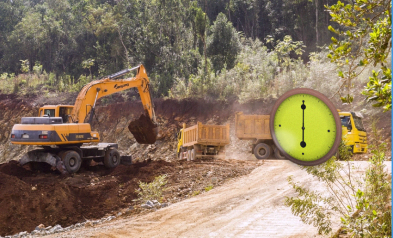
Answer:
{"hour": 6, "minute": 0}
